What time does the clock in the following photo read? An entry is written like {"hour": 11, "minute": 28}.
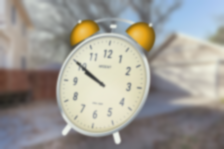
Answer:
{"hour": 9, "minute": 50}
